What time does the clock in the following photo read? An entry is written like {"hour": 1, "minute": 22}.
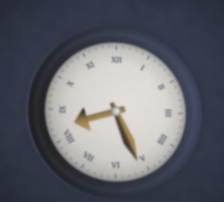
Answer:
{"hour": 8, "minute": 26}
